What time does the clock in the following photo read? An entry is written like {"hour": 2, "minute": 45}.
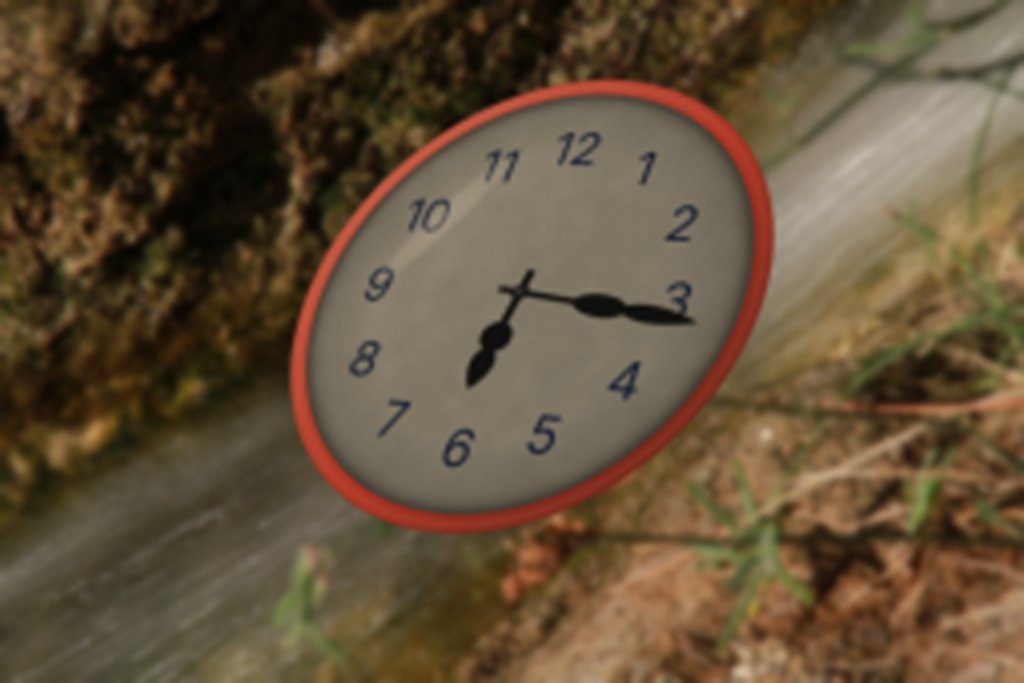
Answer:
{"hour": 6, "minute": 16}
